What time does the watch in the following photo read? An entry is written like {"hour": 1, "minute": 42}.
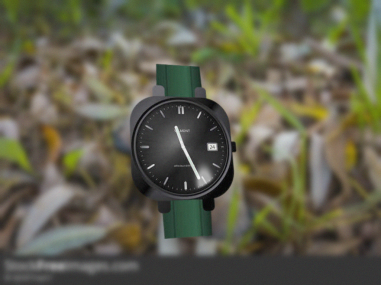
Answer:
{"hour": 11, "minute": 26}
